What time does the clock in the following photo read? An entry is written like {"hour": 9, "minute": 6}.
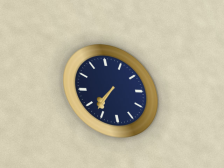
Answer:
{"hour": 7, "minute": 37}
